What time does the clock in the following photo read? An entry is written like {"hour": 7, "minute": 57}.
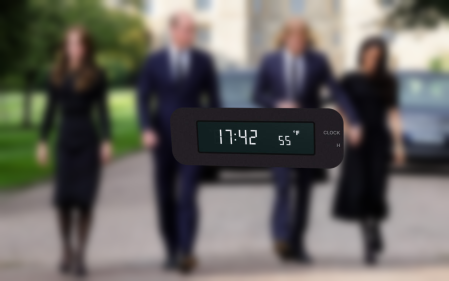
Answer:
{"hour": 17, "minute": 42}
